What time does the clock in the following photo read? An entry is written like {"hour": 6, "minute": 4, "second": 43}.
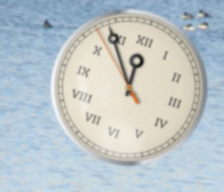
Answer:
{"hour": 11, "minute": 53, "second": 52}
